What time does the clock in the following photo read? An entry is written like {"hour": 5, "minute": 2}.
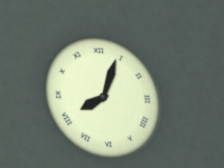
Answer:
{"hour": 8, "minute": 4}
